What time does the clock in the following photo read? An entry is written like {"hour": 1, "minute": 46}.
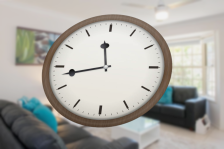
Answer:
{"hour": 11, "minute": 43}
